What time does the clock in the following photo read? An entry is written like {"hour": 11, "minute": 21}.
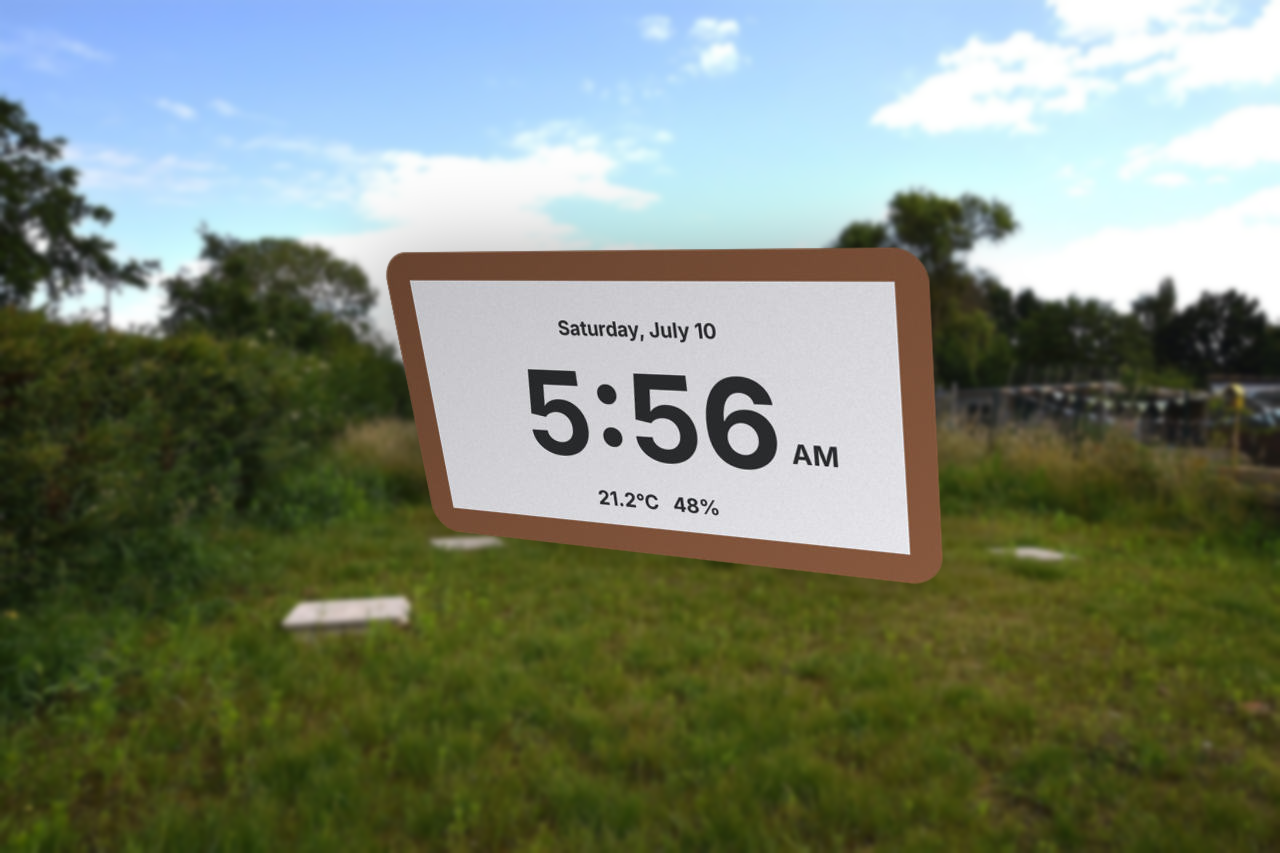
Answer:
{"hour": 5, "minute": 56}
